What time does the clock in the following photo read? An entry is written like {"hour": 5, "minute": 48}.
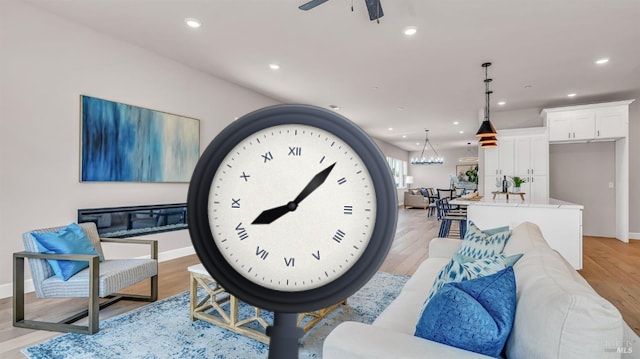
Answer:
{"hour": 8, "minute": 7}
